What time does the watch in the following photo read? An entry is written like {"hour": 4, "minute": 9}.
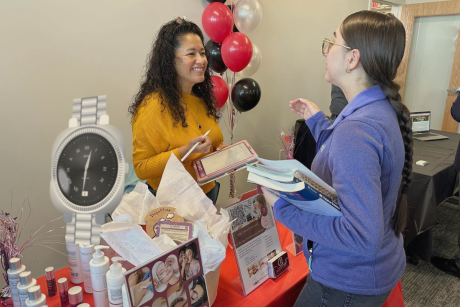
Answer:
{"hour": 12, "minute": 31}
